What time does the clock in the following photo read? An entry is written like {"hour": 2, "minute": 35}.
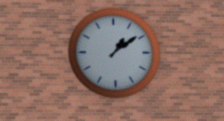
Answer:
{"hour": 1, "minute": 9}
